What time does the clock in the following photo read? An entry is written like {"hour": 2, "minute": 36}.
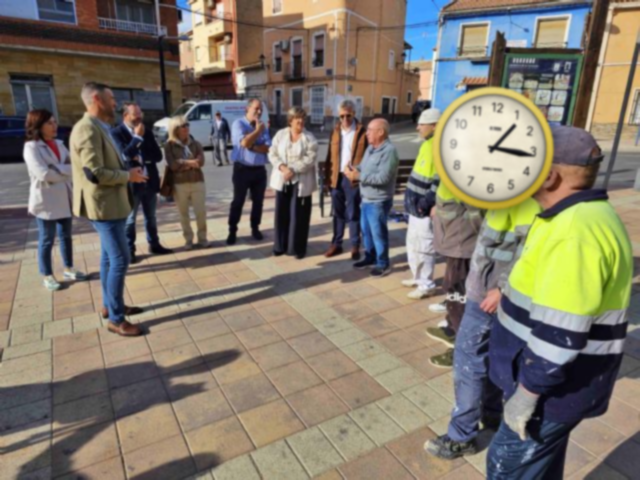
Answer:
{"hour": 1, "minute": 16}
